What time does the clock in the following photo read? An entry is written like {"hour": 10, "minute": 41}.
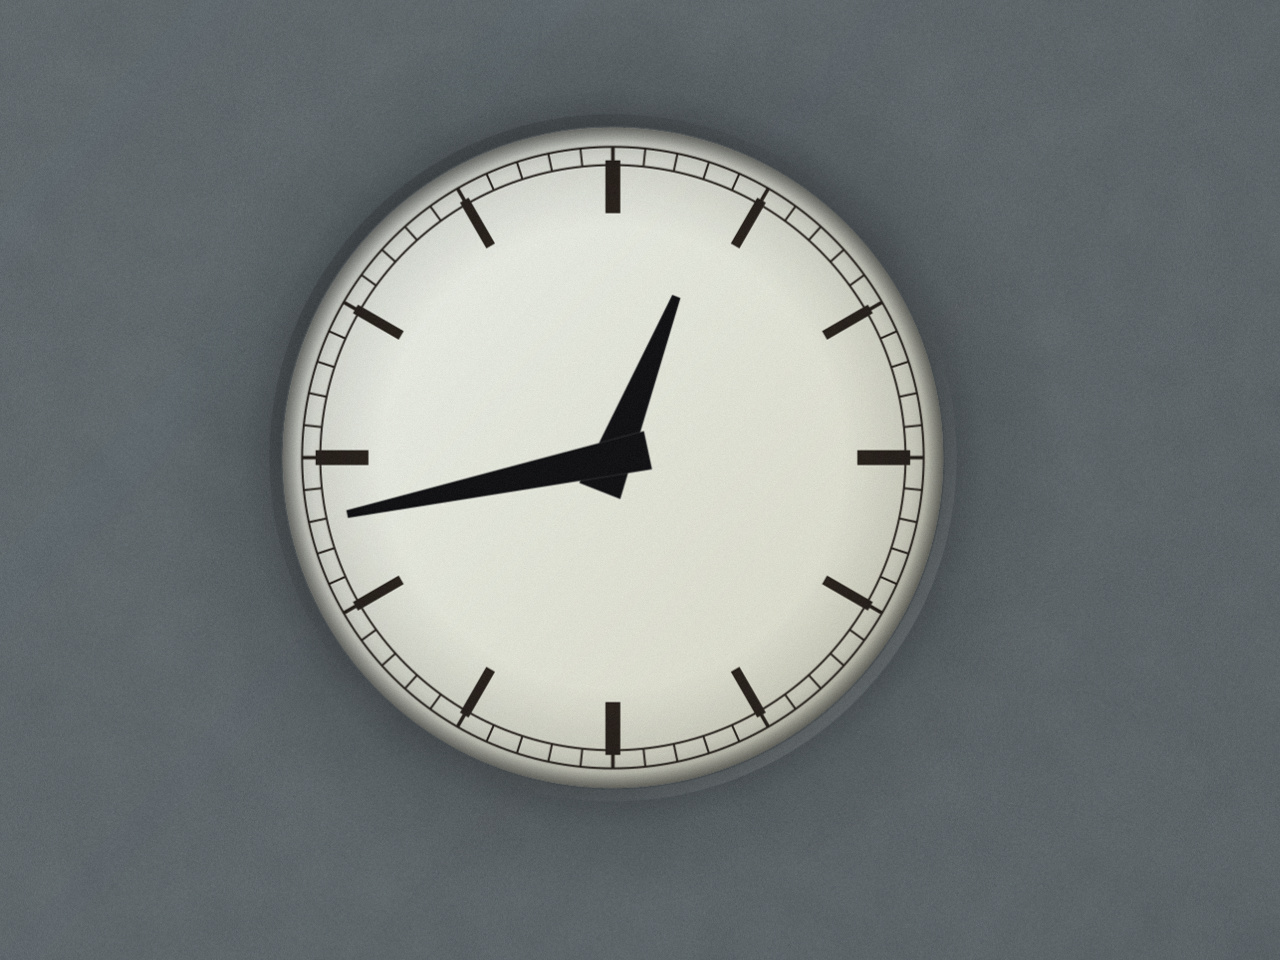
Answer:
{"hour": 12, "minute": 43}
